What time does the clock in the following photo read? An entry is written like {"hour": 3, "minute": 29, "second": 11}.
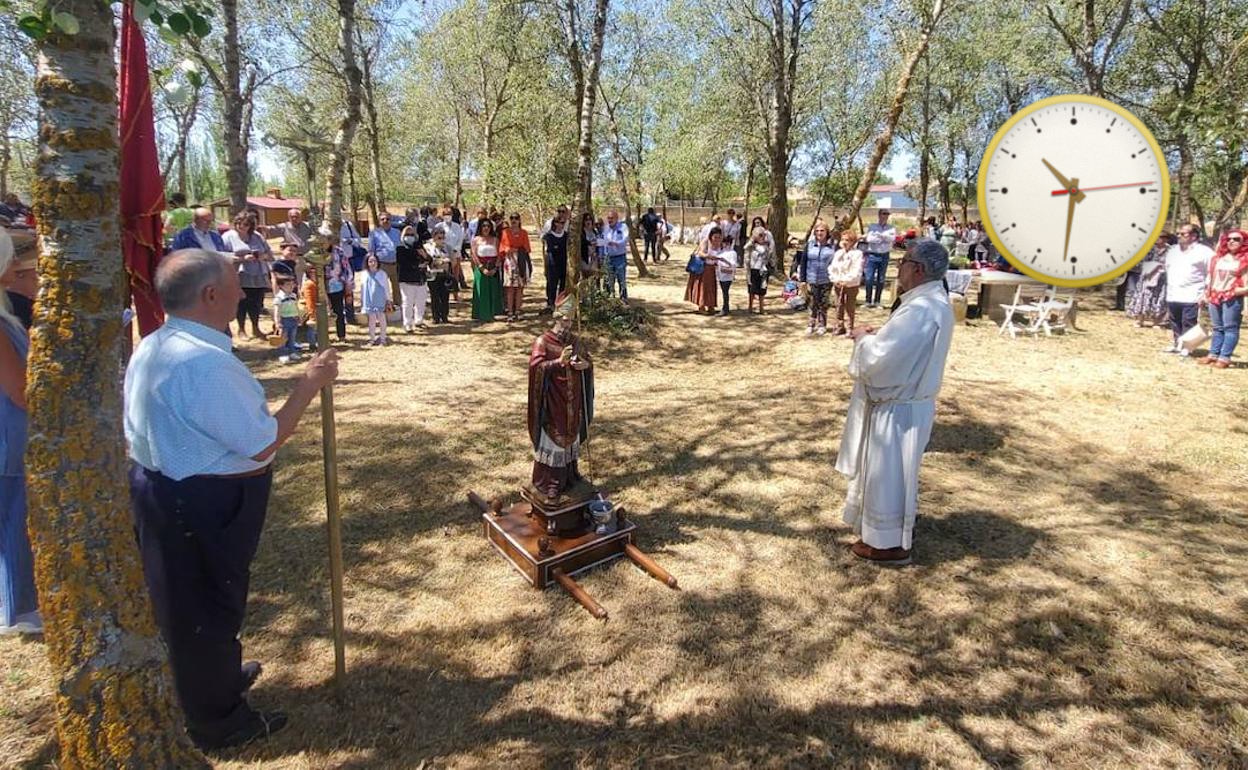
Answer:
{"hour": 10, "minute": 31, "second": 14}
